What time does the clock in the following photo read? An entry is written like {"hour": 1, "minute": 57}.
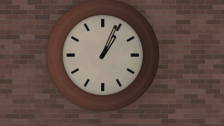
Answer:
{"hour": 1, "minute": 4}
